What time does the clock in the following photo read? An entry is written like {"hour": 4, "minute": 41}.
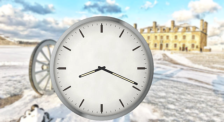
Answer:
{"hour": 8, "minute": 19}
